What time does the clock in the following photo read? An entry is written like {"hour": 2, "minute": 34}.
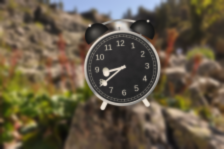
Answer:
{"hour": 8, "minute": 39}
